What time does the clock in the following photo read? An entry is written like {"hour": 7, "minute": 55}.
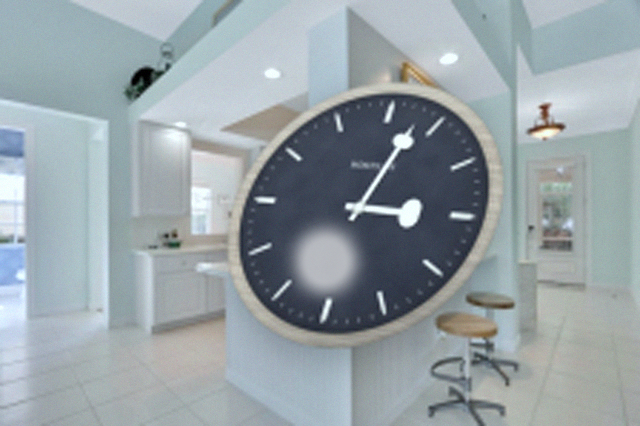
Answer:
{"hour": 3, "minute": 3}
